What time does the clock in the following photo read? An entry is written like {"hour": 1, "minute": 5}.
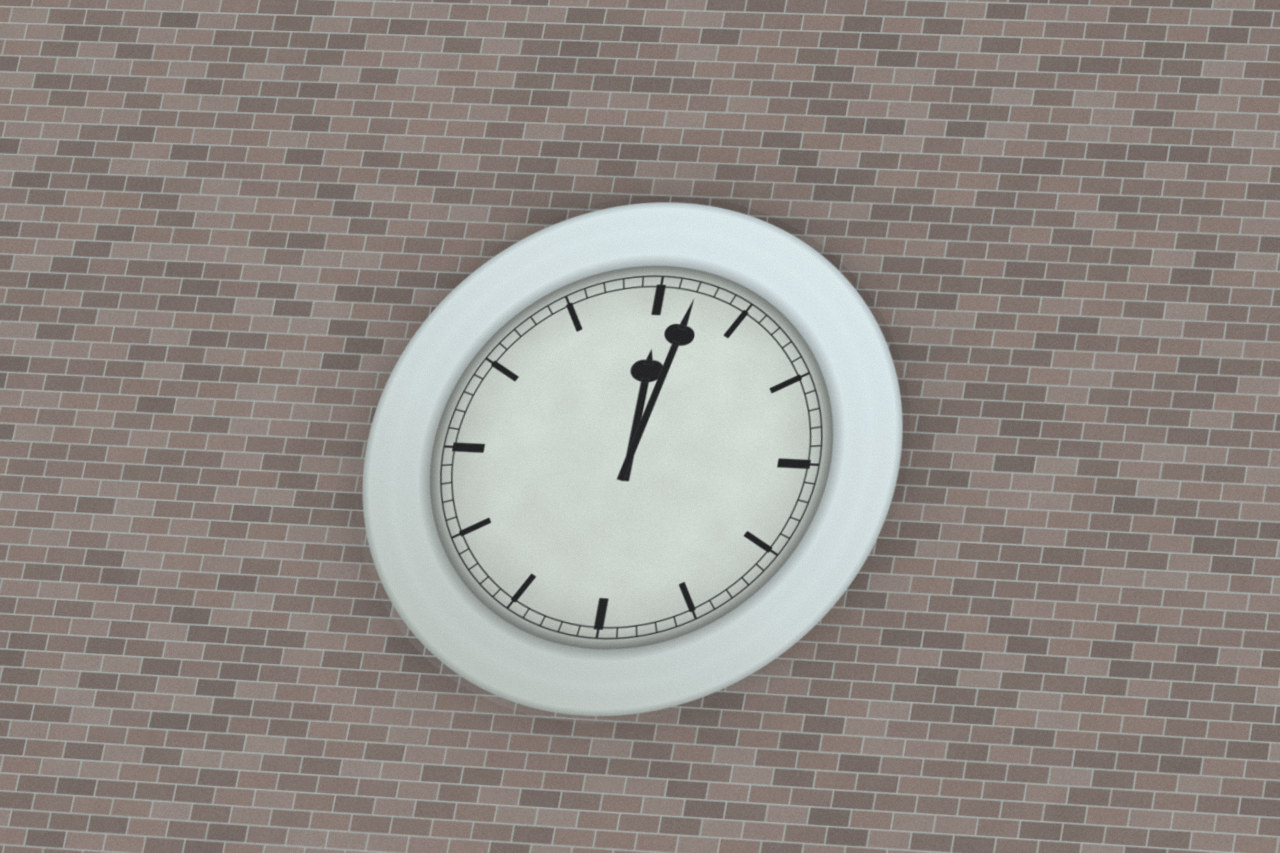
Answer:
{"hour": 12, "minute": 2}
